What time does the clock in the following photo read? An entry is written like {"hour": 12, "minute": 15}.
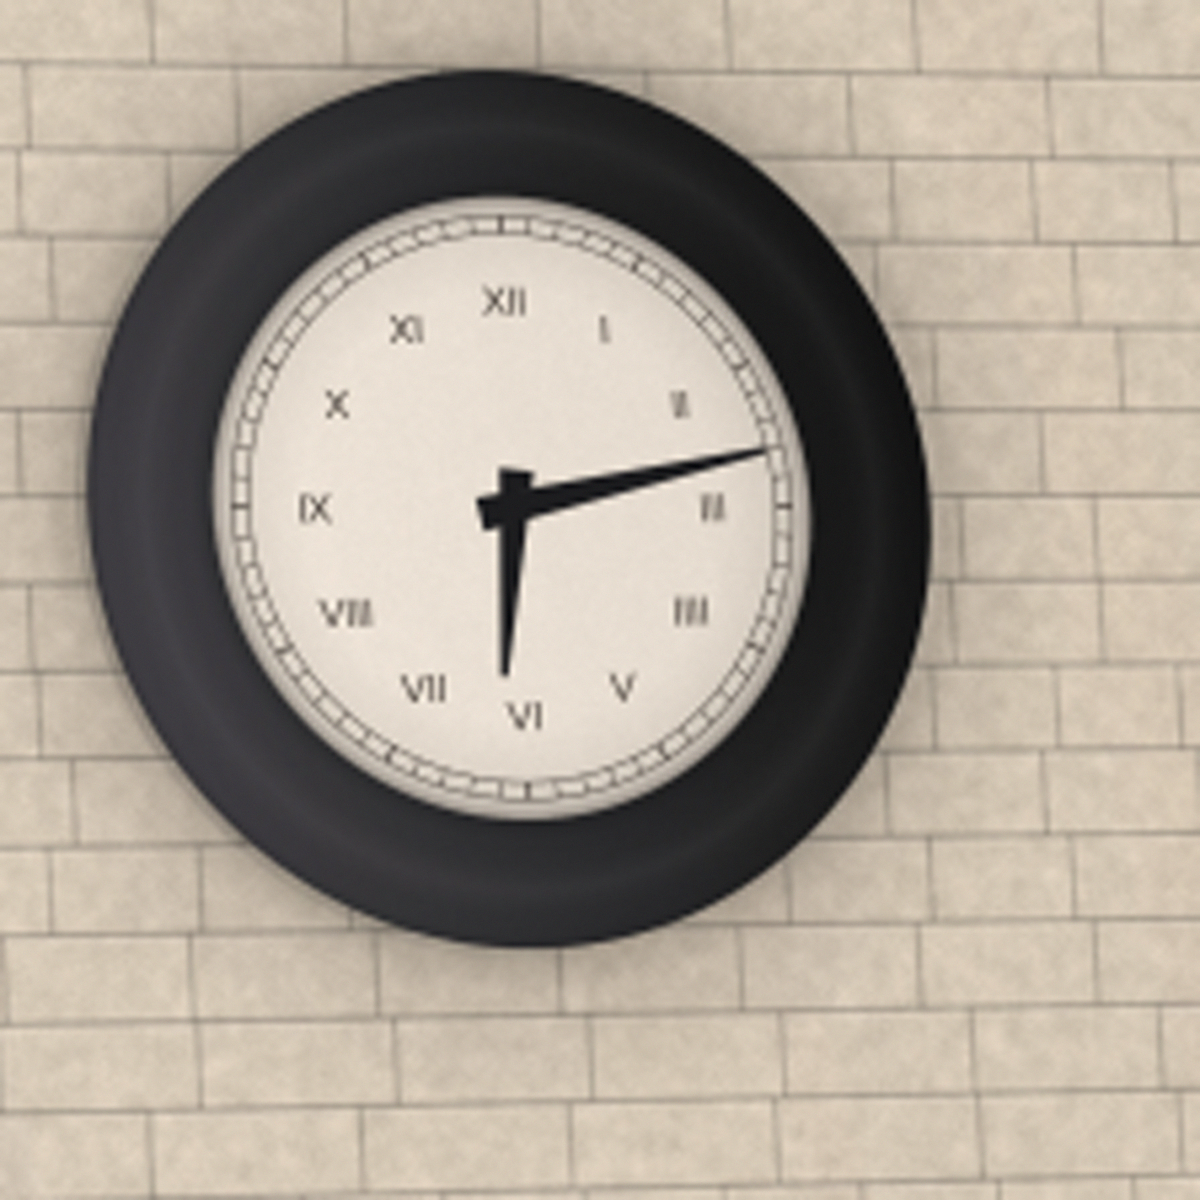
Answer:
{"hour": 6, "minute": 13}
